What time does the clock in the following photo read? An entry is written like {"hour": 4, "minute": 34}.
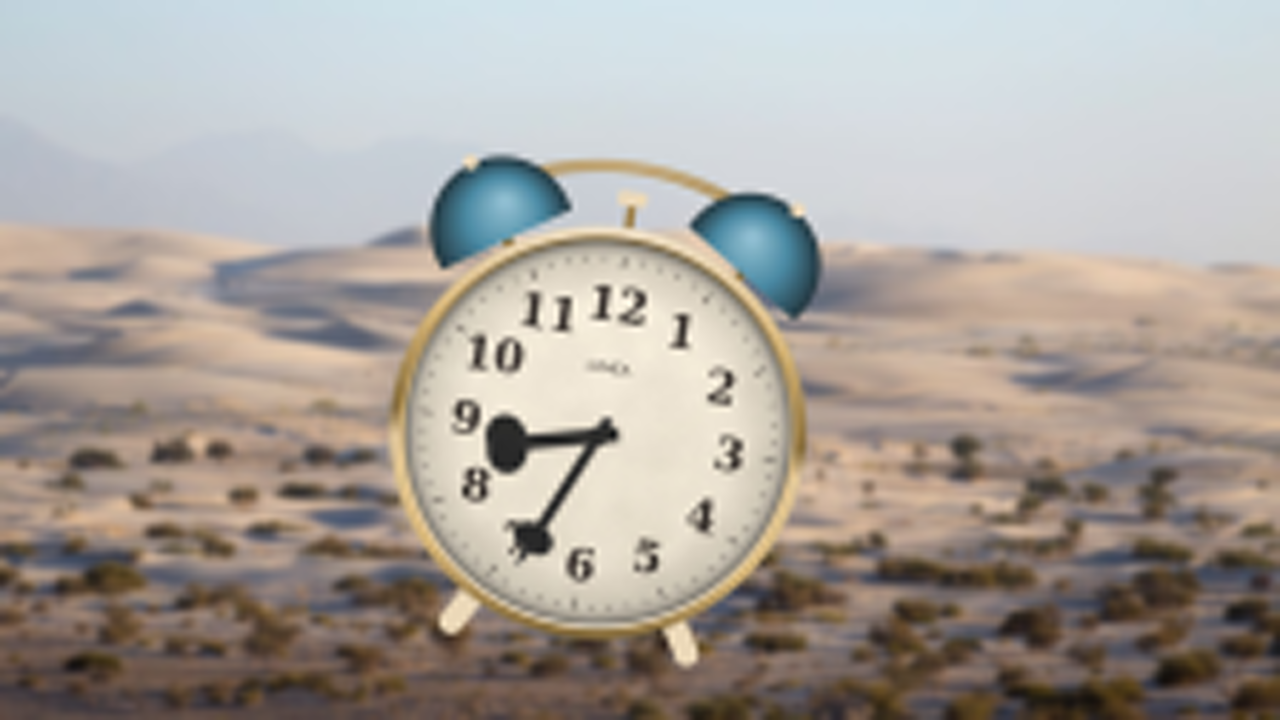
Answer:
{"hour": 8, "minute": 34}
